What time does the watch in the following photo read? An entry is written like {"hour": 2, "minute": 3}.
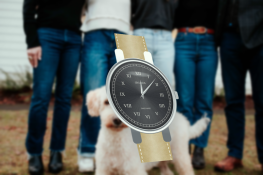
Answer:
{"hour": 12, "minute": 8}
